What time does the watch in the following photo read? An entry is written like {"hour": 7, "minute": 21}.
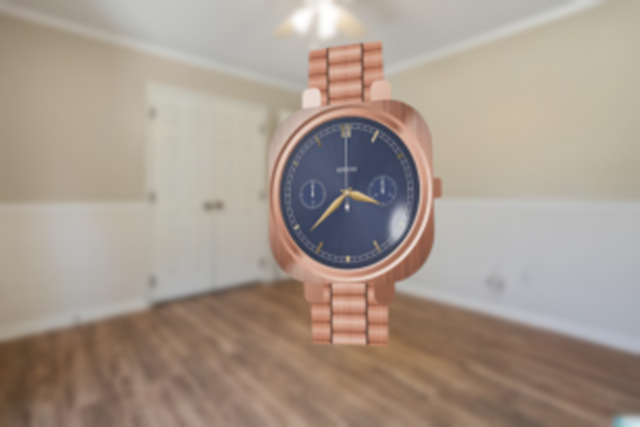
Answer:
{"hour": 3, "minute": 38}
